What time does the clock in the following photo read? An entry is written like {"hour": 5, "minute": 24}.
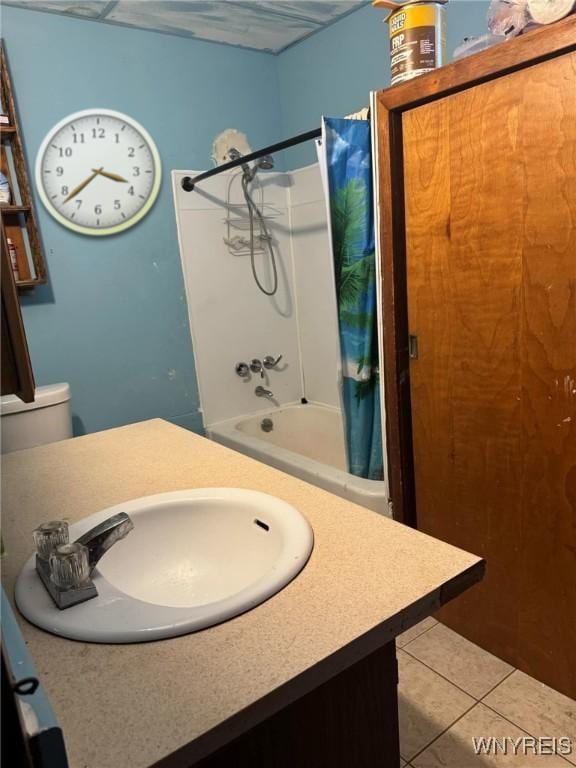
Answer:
{"hour": 3, "minute": 38}
